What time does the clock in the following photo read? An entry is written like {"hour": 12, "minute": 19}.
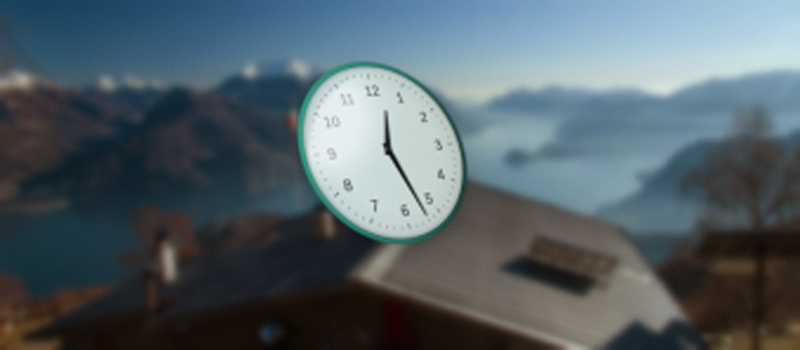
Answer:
{"hour": 12, "minute": 27}
